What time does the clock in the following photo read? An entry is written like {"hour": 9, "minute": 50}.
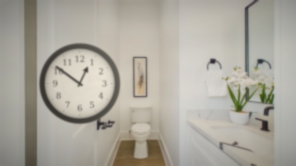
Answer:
{"hour": 12, "minute": 51}
